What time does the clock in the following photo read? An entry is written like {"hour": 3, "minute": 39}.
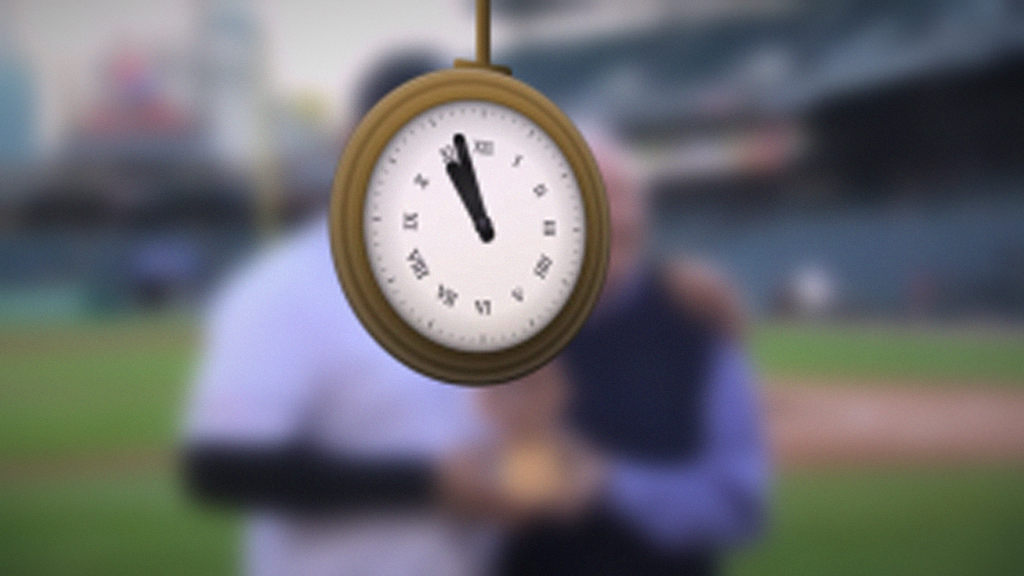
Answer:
{"hour": 10, "minute": 57}
